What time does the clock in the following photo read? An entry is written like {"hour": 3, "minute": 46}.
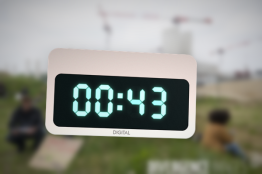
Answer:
{"hour": 0, "minute": 43}
